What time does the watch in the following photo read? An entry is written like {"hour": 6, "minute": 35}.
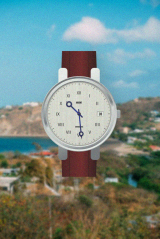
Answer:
{"hour": 10, "minute": 29}
